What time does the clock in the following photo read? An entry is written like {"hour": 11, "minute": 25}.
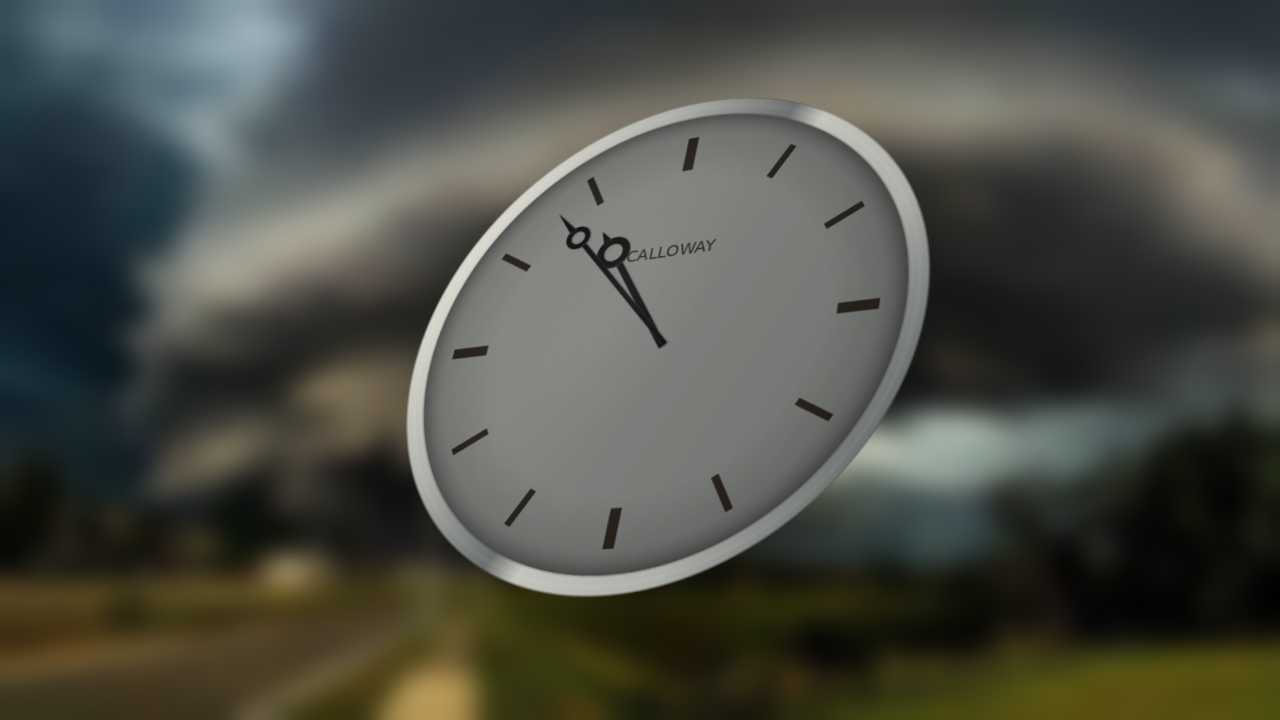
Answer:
{"hour": 10, "minute": 53}
